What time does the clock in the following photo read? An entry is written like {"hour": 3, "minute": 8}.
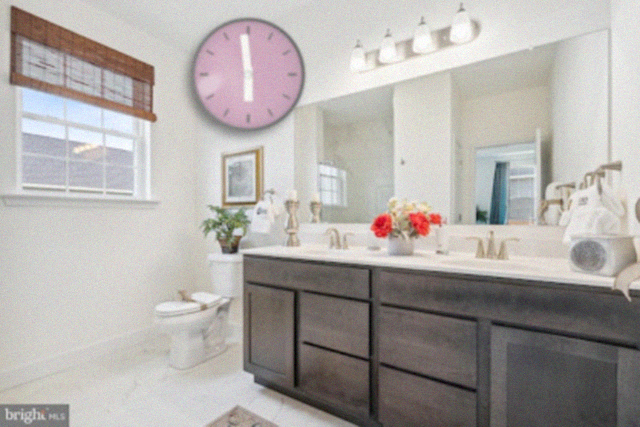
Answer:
{"hour": 5, "minute": 59}
